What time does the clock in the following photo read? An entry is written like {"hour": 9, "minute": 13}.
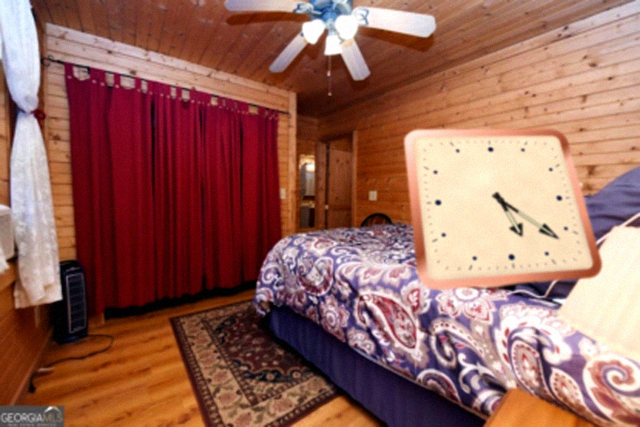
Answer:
{"hour": 5, "minute": 22}
